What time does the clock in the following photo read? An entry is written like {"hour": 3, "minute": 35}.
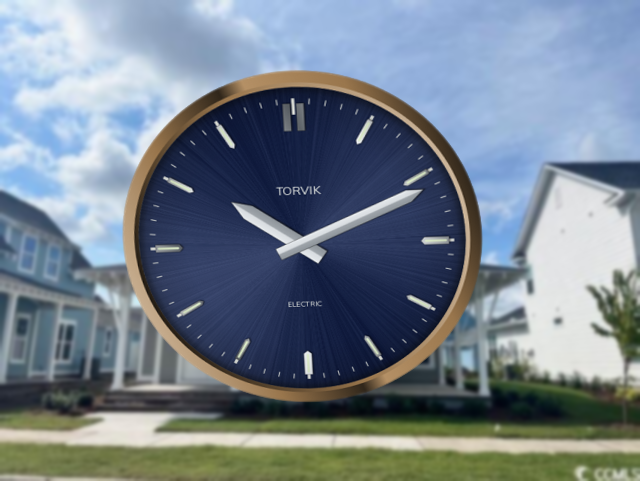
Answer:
{"hour": 10, "minute": 11}
